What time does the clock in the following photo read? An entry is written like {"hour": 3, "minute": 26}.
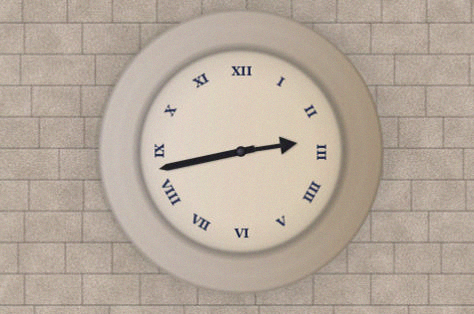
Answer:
{"hour": 2, "minute": 43}
